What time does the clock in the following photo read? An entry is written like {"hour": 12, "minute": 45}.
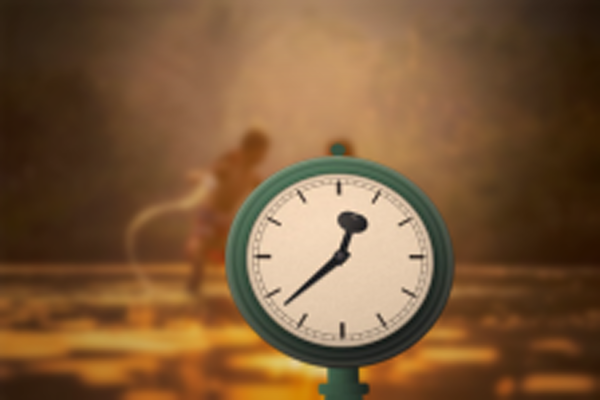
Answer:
{"hour": 12, "minute": 38}
